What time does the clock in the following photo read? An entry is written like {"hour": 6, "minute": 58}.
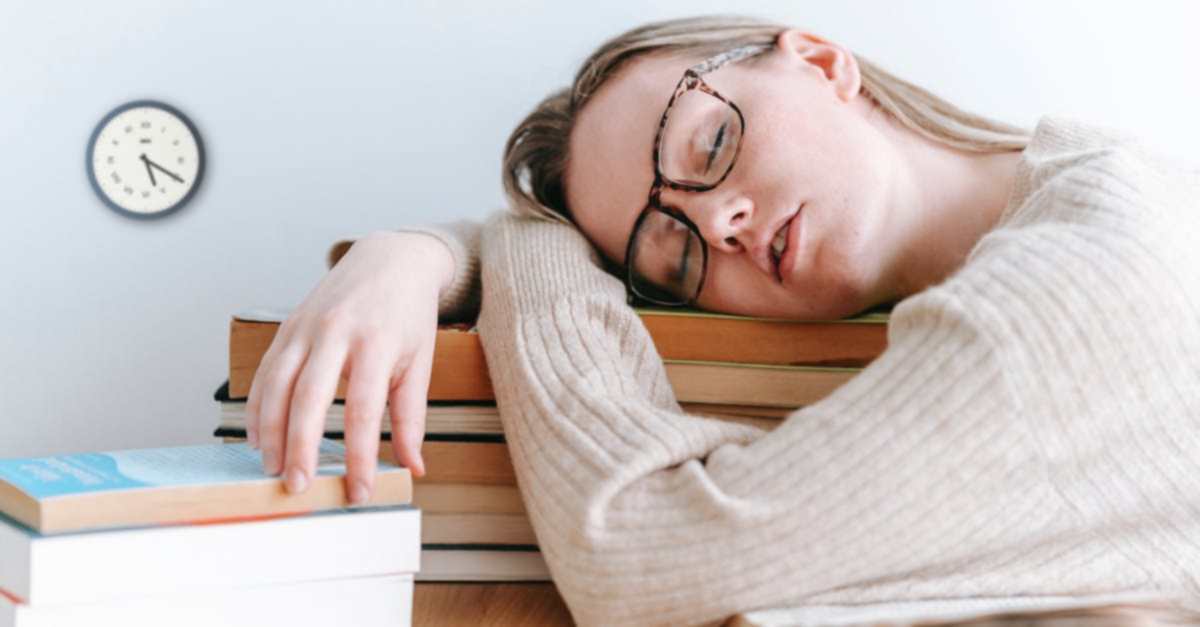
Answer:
{"hour": 5, "minute": 20}
